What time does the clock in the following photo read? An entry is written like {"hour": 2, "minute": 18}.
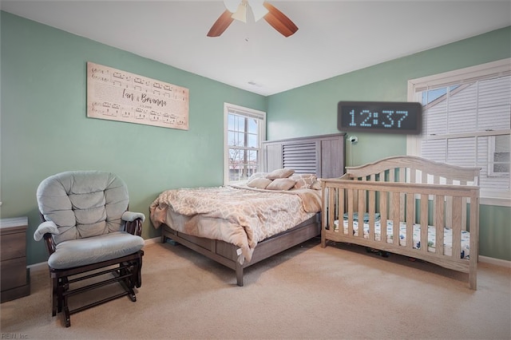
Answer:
{"hour": 12, "minute": 37}
